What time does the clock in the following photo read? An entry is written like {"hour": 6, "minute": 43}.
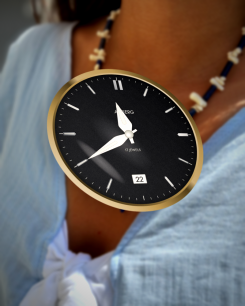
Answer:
{"hour": 11, "minute": 40}
